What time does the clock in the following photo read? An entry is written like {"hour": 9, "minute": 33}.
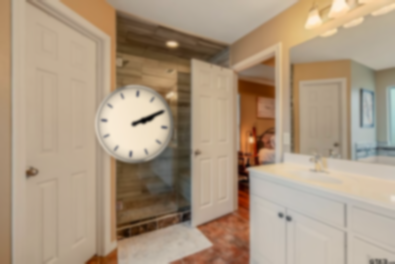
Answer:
{"hour": 2, "minute": 10}
